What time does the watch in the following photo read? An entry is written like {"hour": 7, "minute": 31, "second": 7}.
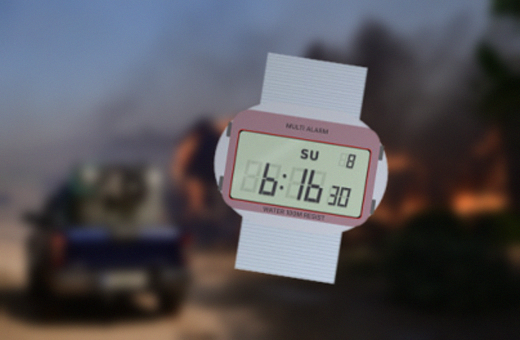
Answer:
{"hour": 6, "minute": 16, "second": 30}
